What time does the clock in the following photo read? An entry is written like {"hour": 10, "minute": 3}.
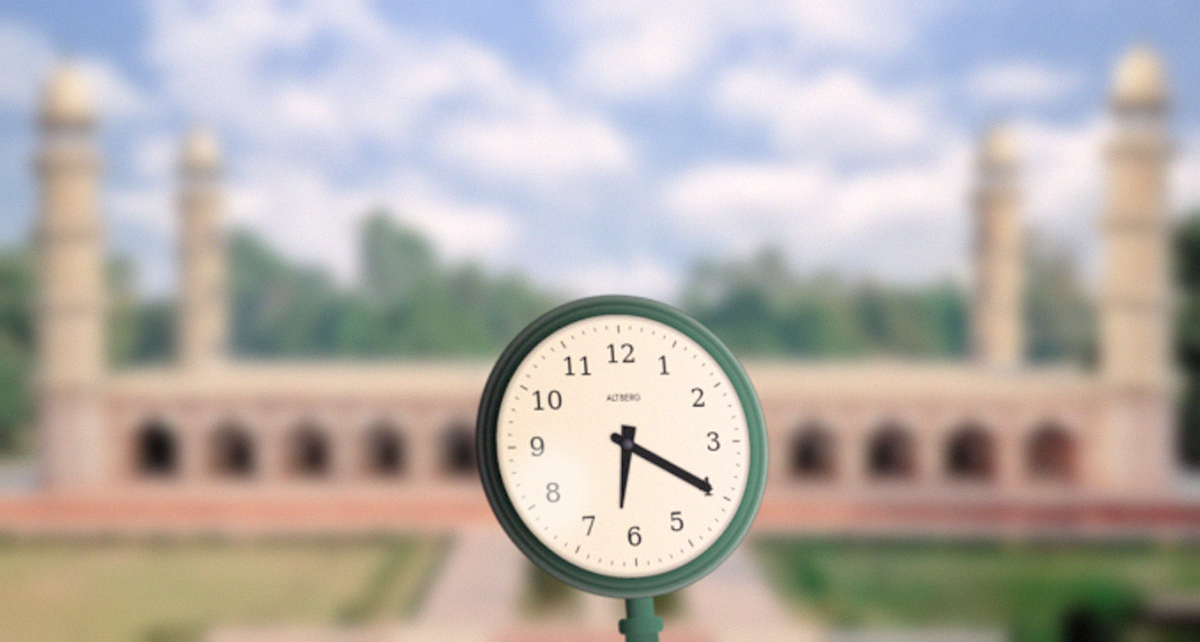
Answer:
{"hour": 6, "minute": 20}
